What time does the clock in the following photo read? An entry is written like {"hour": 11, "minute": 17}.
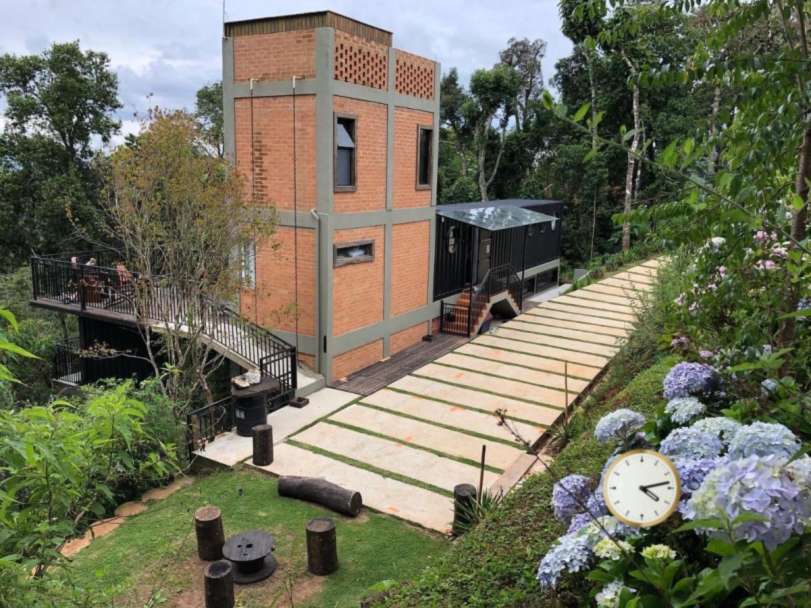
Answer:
{"hour": 4, "minute": 13}
